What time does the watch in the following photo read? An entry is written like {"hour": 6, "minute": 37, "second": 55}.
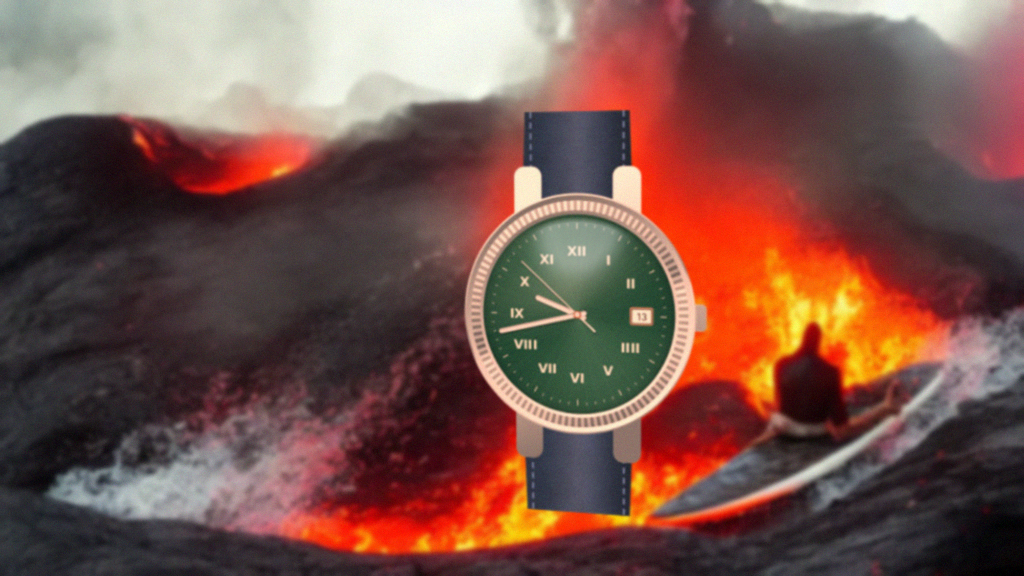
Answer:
{"hour": 9, "minute": 42, "second": 52}
